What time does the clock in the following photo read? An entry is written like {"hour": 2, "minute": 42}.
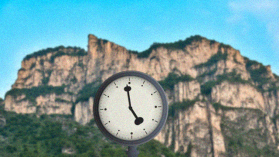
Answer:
{"hour": 4, "minute": 59}
